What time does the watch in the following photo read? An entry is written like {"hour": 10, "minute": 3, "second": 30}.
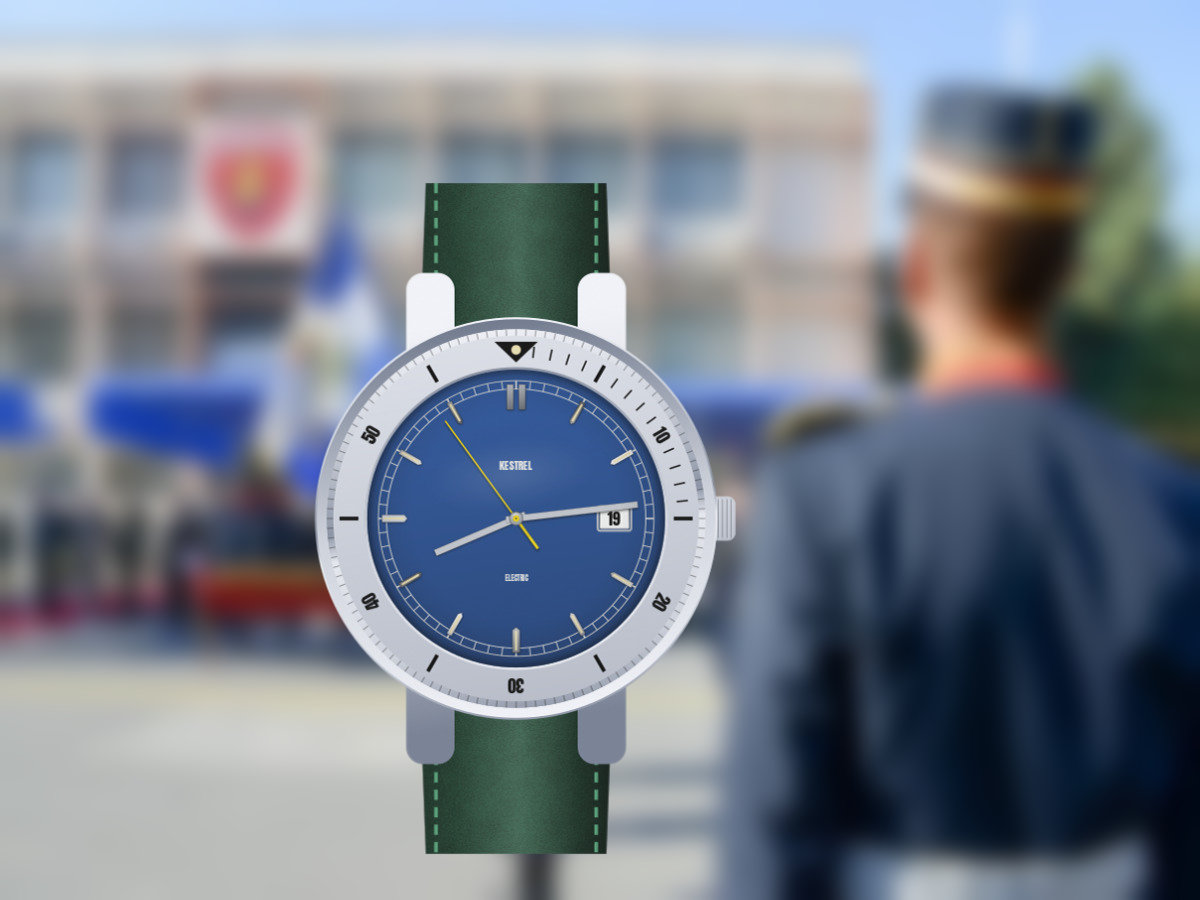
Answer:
{"hour": 8, "minute": 13, "second": 54}
